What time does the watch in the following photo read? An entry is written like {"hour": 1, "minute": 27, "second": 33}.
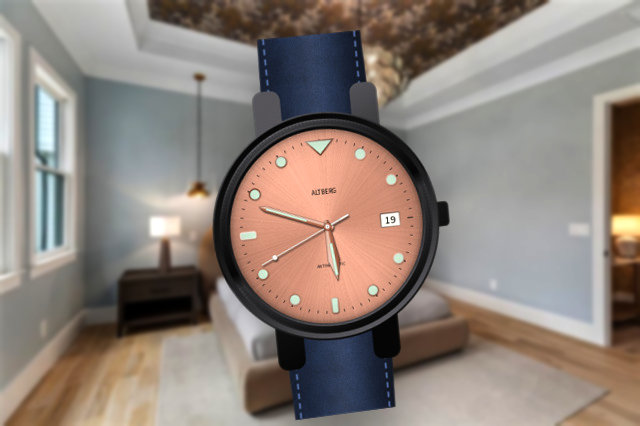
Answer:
{"hour": 5, "minute": 48, "second": 41}
